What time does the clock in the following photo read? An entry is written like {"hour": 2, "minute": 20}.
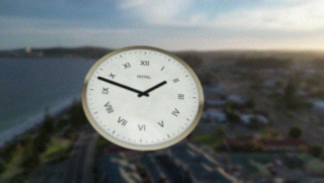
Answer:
{"hour": 1, "minute": 48}
